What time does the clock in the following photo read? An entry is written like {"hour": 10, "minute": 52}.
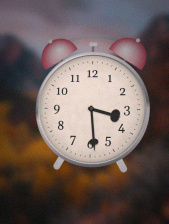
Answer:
{"hour": 3, "minute": 29}
